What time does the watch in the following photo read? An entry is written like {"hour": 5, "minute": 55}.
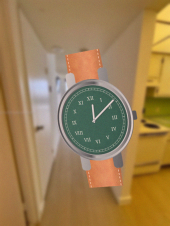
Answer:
{"hour": 12, "minute": 9}
